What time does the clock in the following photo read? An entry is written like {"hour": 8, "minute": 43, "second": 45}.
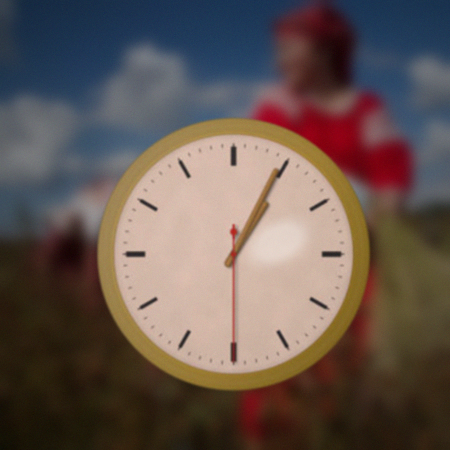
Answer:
{"hour": 1, "minute": 4, "second": 30}
